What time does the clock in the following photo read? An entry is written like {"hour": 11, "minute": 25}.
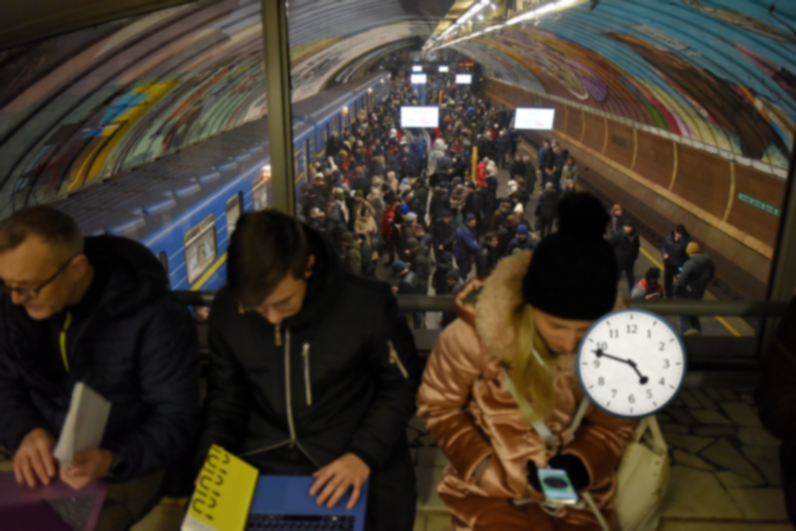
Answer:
{"hour": 4, "minute": 48}
